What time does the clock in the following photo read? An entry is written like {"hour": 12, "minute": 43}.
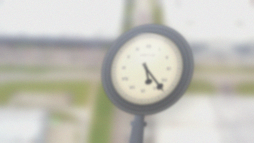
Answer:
{"hour": 5, "minute": 23}
